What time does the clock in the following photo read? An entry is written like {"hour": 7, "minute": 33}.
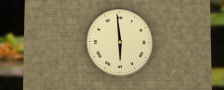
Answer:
{"hour": 5, "minute": 59}
